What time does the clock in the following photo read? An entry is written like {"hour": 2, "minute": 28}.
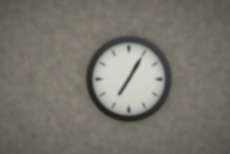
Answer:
{"hour": 7, "minute": 5}
